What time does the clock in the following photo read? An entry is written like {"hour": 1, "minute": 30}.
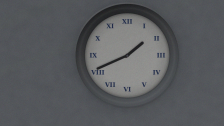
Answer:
{"hour": 1, "minute": 41}
